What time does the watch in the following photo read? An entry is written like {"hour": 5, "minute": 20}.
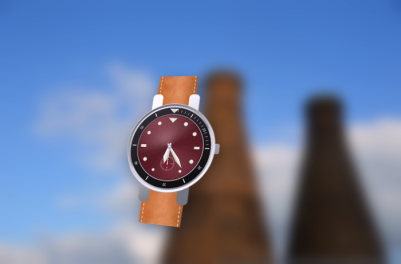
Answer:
{"hour": 6, "minute": 24}
